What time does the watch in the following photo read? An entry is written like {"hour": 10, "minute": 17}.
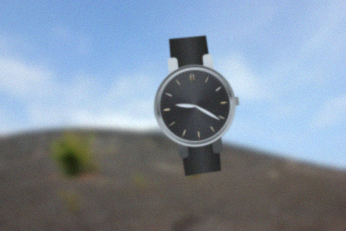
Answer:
{"hour": 9, "minute": 21}
